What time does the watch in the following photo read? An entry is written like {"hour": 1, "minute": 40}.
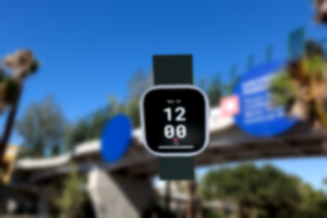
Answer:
{"hour": 12, "minute": 0}
